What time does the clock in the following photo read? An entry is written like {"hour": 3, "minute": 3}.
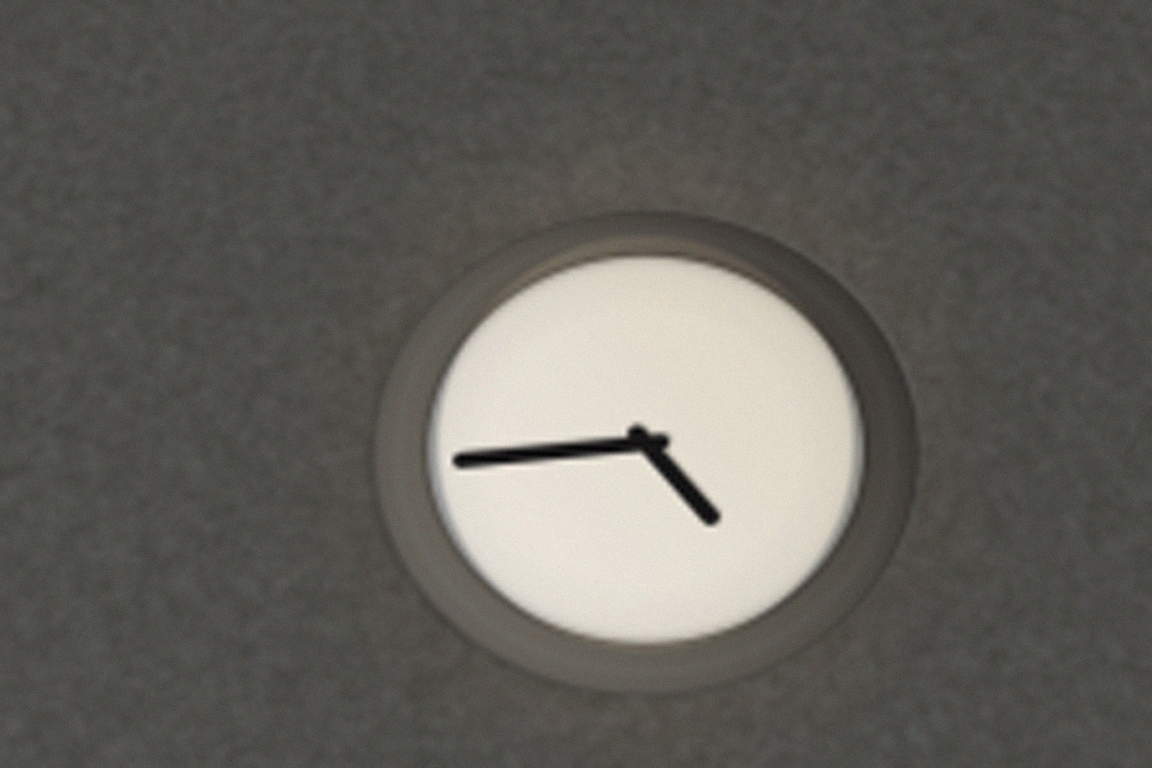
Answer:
{"hour": 4, "minute": 44}
